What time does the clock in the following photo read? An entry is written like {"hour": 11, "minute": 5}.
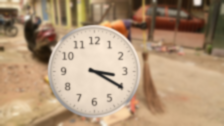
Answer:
{"hour": 3, "minute": 20}
